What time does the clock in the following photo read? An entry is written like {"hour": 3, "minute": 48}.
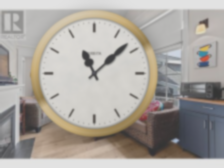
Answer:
{"hour": 11, "minute": 8}
